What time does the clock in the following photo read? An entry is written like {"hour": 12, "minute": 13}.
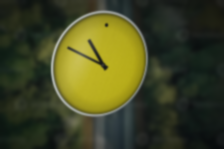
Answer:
{"hour": 10, "minute": 49}
